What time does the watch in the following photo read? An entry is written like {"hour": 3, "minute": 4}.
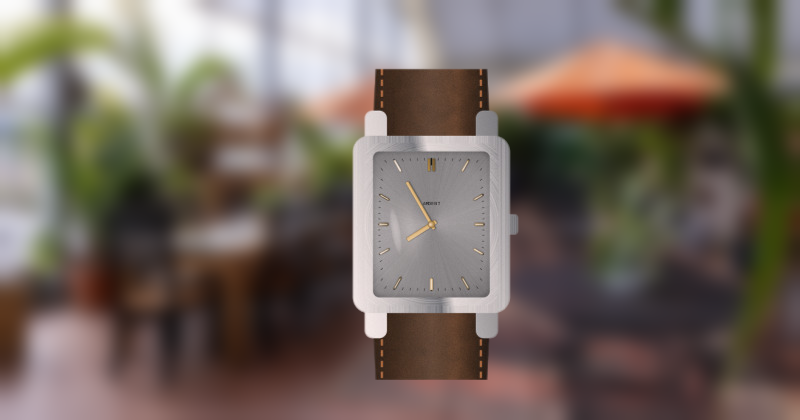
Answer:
{"hour": 7, "minute": 55}
